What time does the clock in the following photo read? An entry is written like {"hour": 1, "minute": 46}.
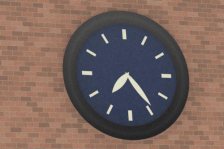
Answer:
{"hour": 7, "minute": 24}
